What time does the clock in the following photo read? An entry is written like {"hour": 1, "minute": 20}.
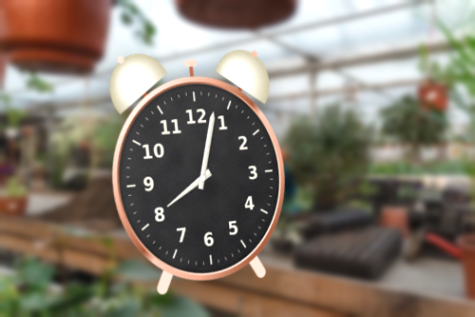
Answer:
{"hour": 8, "minute": 3}
